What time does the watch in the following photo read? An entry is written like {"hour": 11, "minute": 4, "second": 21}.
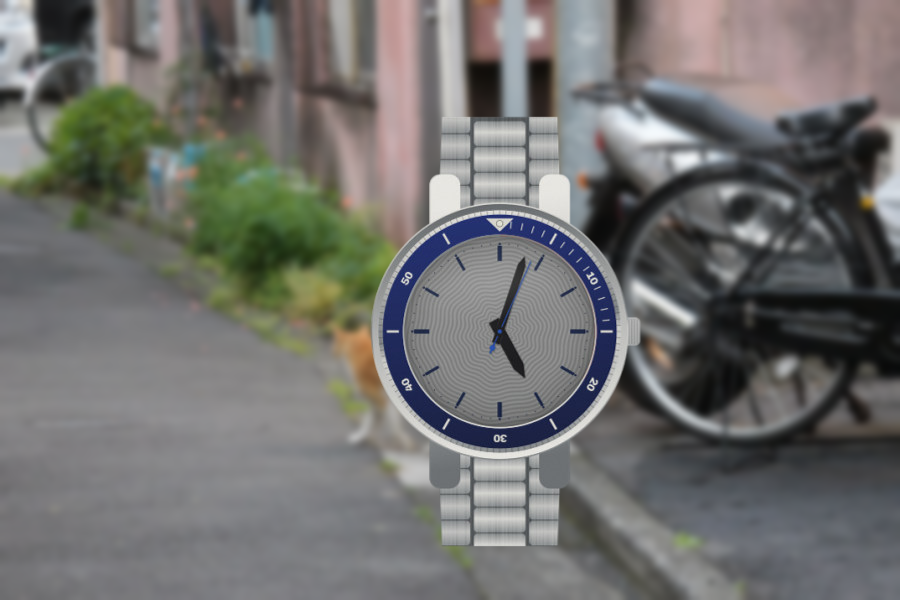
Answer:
{"hour": 5, "minute": 3, "second": 4}
